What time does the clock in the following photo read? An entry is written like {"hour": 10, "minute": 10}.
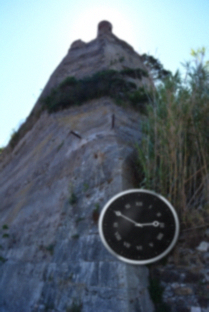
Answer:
{"hour": 2, "minute": 50}
